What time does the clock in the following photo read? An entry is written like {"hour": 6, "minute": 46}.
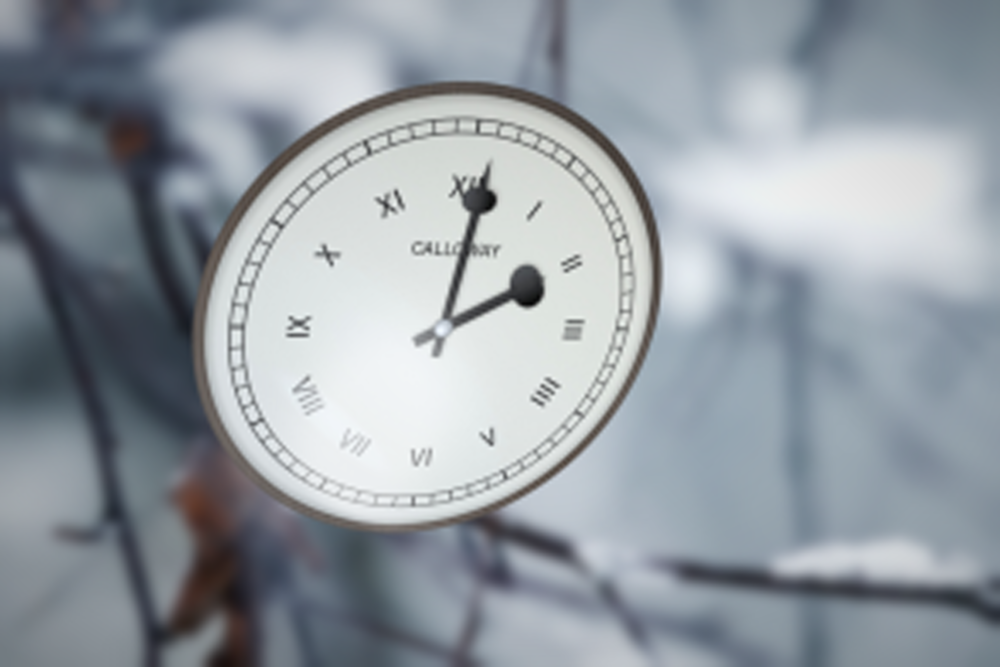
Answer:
{"hour": 2, "minute": 1}
